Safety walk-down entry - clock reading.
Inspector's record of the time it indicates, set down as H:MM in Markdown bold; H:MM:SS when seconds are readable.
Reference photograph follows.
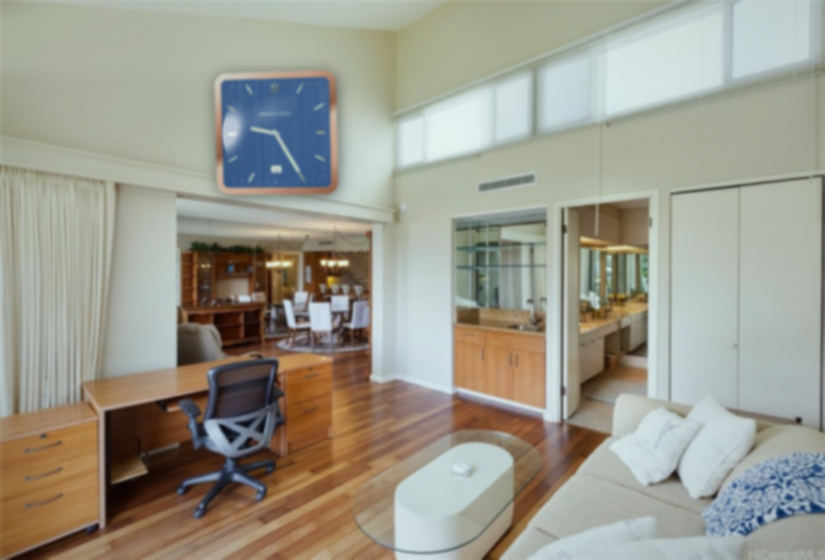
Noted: **9:25**
